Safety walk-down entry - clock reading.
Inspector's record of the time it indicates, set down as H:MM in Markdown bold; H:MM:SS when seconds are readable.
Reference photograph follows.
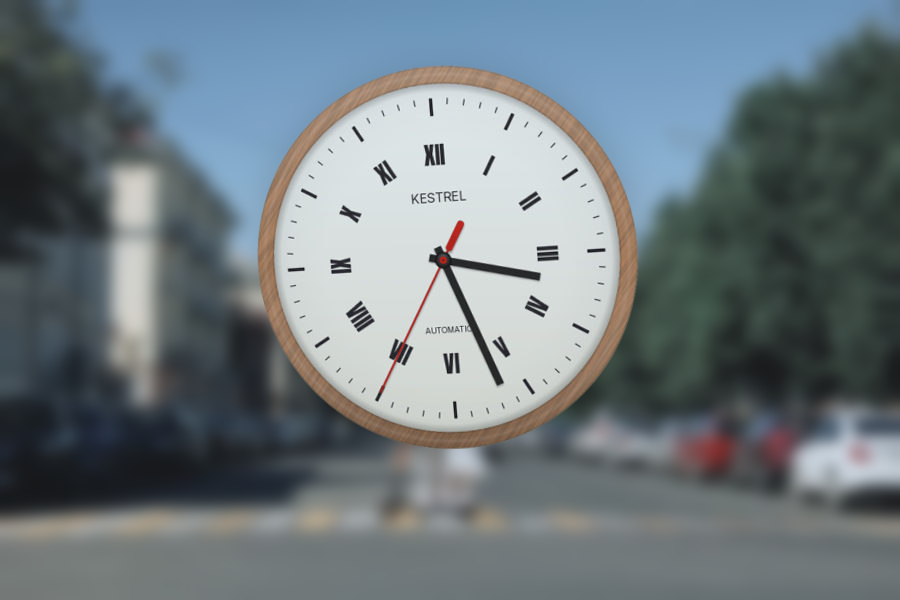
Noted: **3:26:35**
